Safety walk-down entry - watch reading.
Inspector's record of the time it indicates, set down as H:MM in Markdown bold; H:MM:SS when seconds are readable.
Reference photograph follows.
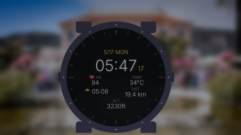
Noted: **5:47**
